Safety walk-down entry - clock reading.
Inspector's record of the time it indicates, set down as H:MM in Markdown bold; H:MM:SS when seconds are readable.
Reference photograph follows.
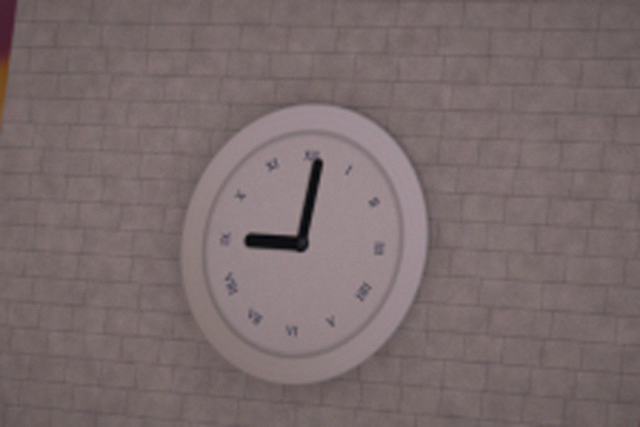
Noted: **9:01**
